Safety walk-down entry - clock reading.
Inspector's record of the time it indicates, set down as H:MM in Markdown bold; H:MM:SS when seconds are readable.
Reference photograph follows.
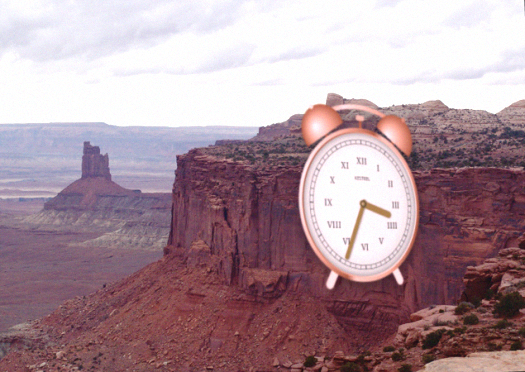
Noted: **3:34**
